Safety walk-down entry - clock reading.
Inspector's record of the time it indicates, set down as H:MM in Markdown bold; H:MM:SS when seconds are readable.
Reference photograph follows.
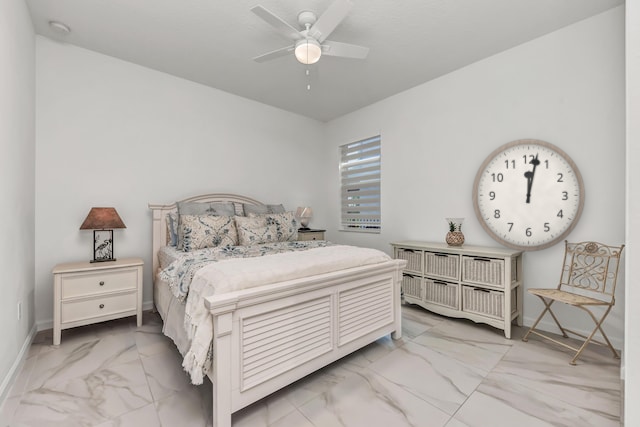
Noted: **12:02**
